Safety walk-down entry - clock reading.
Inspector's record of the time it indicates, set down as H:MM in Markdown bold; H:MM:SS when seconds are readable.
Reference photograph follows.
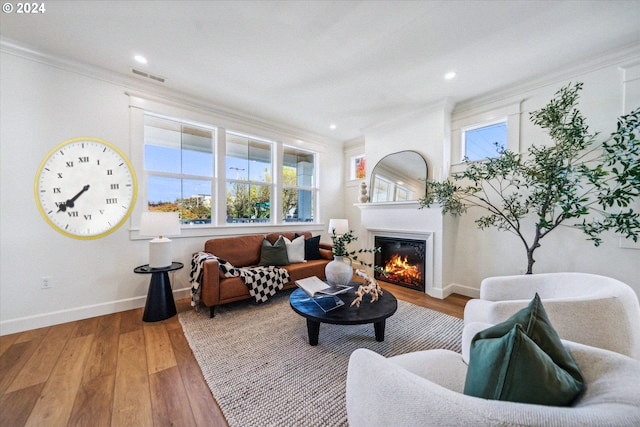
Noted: **7:39**
